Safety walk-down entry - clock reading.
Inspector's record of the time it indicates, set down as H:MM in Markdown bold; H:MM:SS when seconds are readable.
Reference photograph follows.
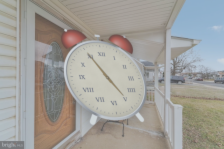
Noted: **4:55**
